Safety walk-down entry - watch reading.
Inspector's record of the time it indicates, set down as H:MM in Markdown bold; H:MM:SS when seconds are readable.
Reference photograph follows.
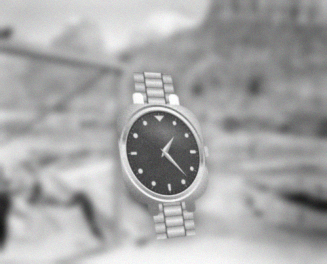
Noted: **1:23**
